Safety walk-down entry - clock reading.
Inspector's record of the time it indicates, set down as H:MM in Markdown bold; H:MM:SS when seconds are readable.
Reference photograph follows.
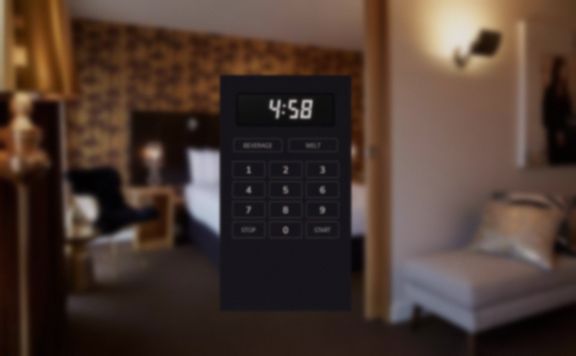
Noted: **4:58**
